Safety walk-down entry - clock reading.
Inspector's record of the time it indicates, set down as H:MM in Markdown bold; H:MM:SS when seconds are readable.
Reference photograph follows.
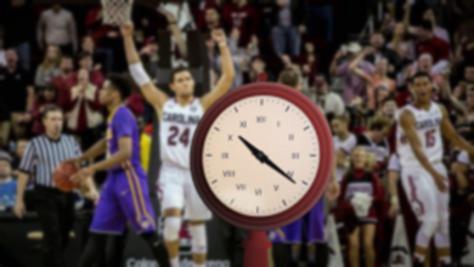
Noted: **10:21**
